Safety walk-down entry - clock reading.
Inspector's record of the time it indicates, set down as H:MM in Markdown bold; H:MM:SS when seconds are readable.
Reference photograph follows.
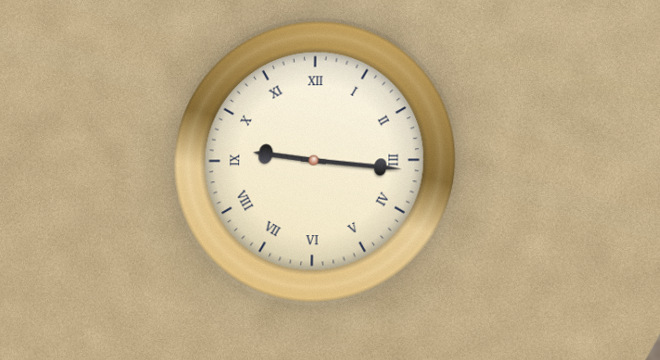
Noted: **9:16**
